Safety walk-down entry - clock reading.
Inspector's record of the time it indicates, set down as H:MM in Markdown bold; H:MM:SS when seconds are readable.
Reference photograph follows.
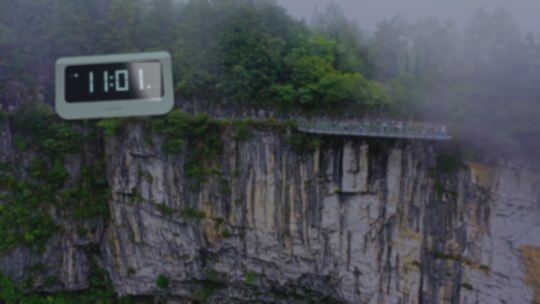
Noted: **11:01**
